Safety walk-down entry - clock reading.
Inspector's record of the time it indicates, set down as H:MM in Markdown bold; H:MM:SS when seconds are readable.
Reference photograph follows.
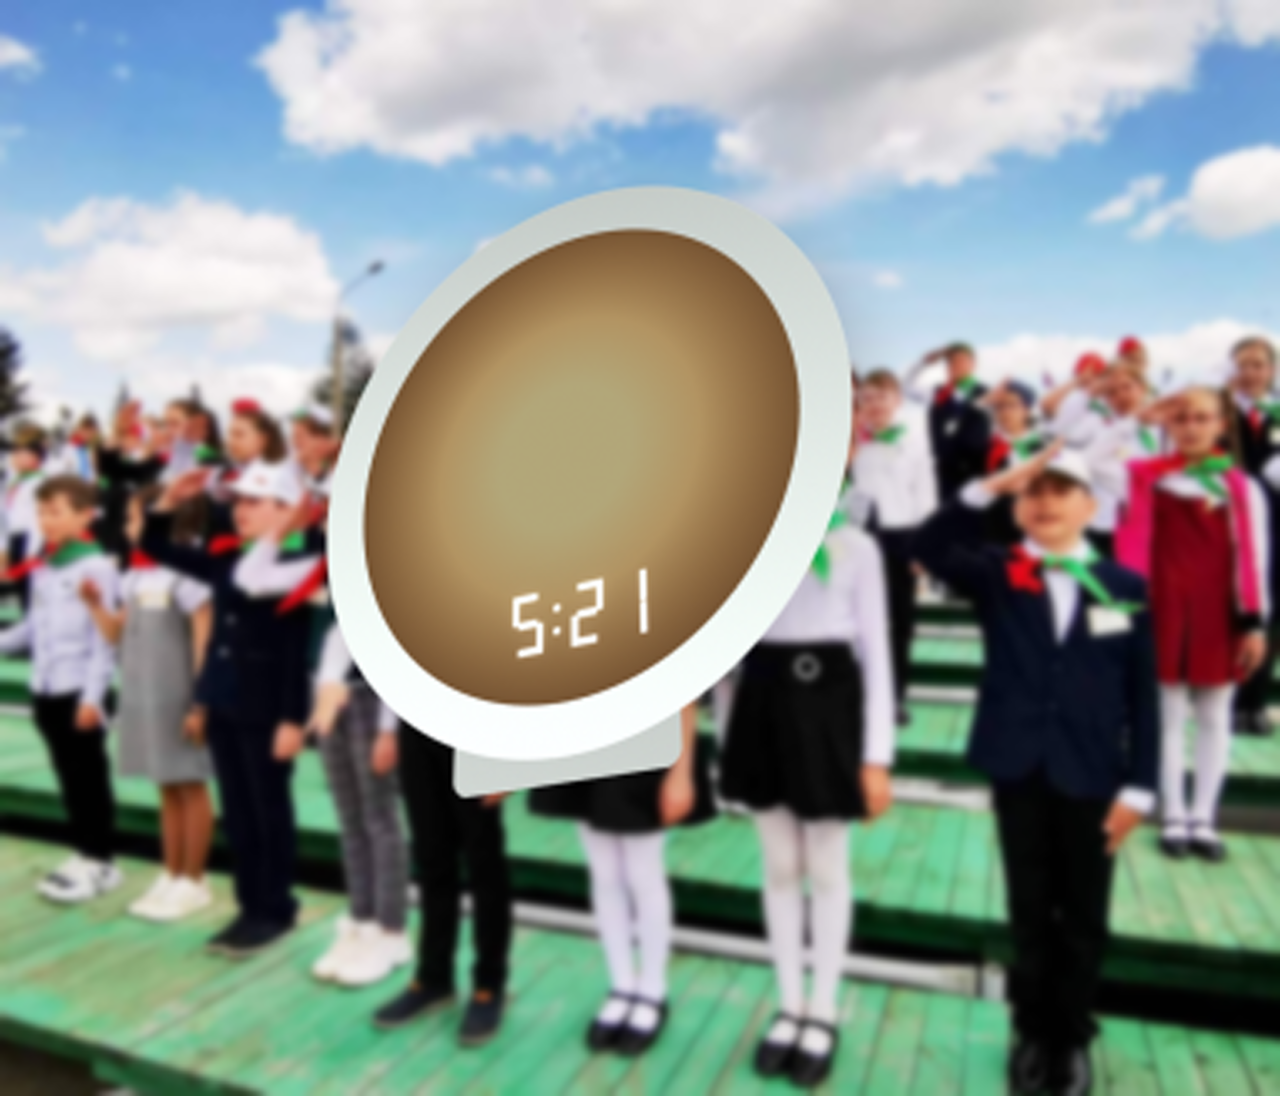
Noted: **5:21**
